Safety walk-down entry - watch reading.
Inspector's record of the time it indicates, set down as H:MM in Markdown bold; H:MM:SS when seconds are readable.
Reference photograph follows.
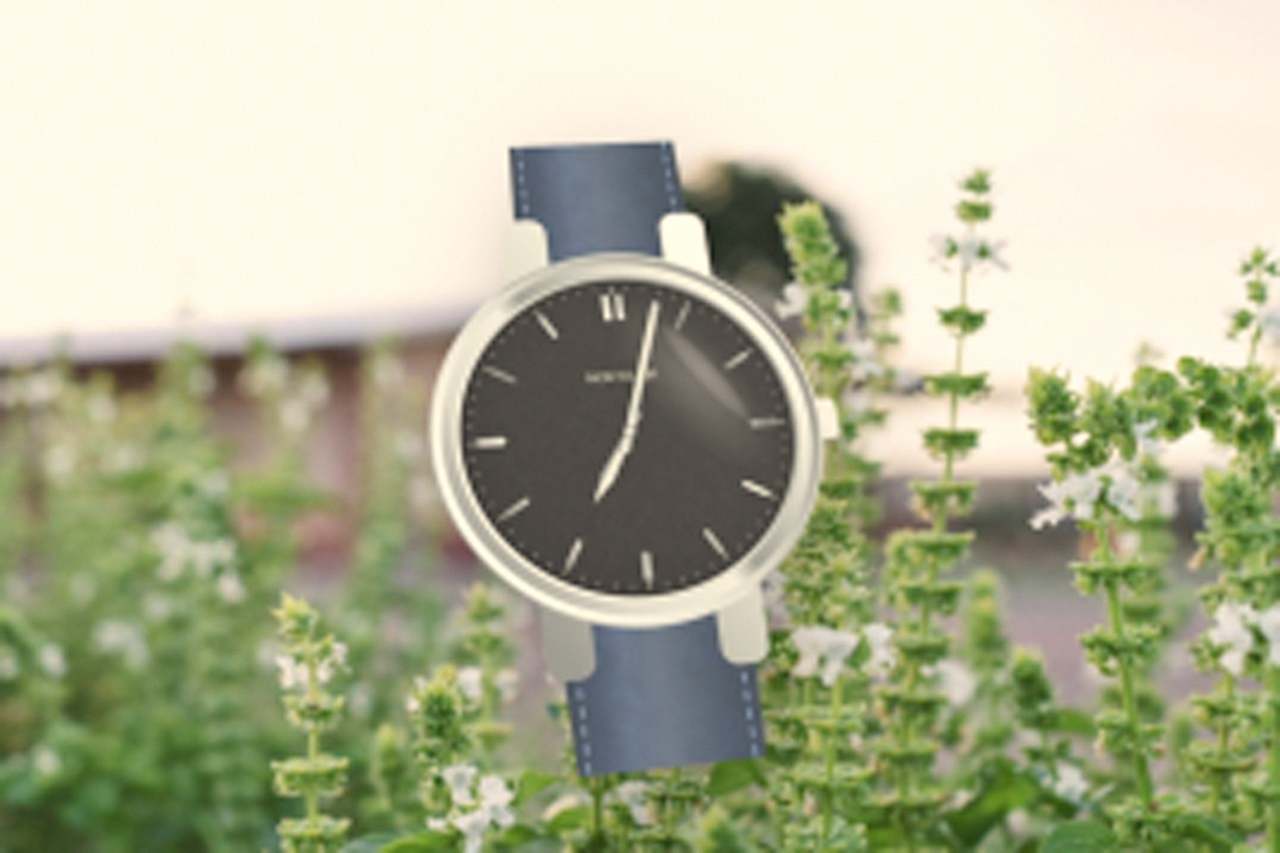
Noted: **7:03**
